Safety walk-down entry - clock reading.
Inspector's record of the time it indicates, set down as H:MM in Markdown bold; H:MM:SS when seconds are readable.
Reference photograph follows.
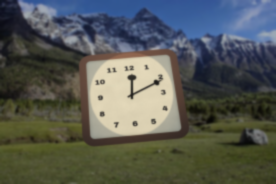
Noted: **12:11**
